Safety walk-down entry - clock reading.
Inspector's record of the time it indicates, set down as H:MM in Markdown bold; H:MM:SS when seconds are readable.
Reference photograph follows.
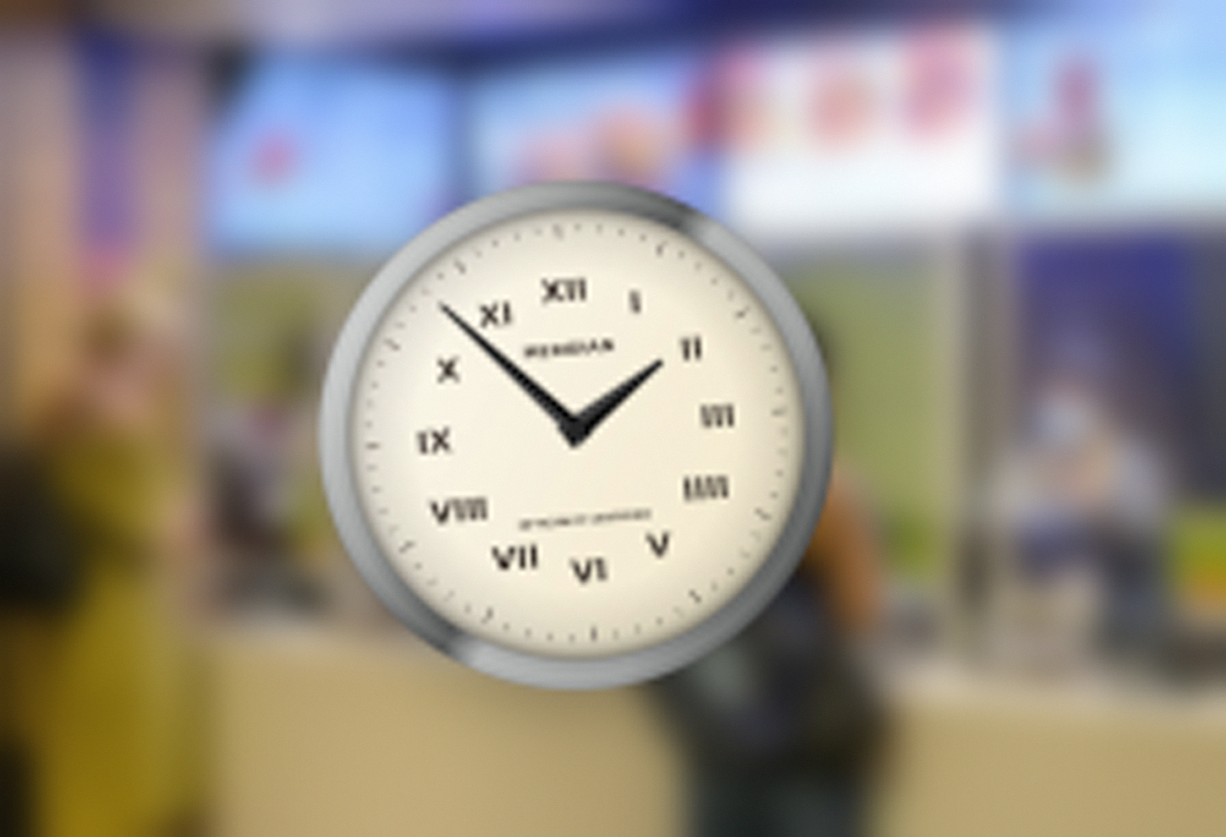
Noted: **1:53**
